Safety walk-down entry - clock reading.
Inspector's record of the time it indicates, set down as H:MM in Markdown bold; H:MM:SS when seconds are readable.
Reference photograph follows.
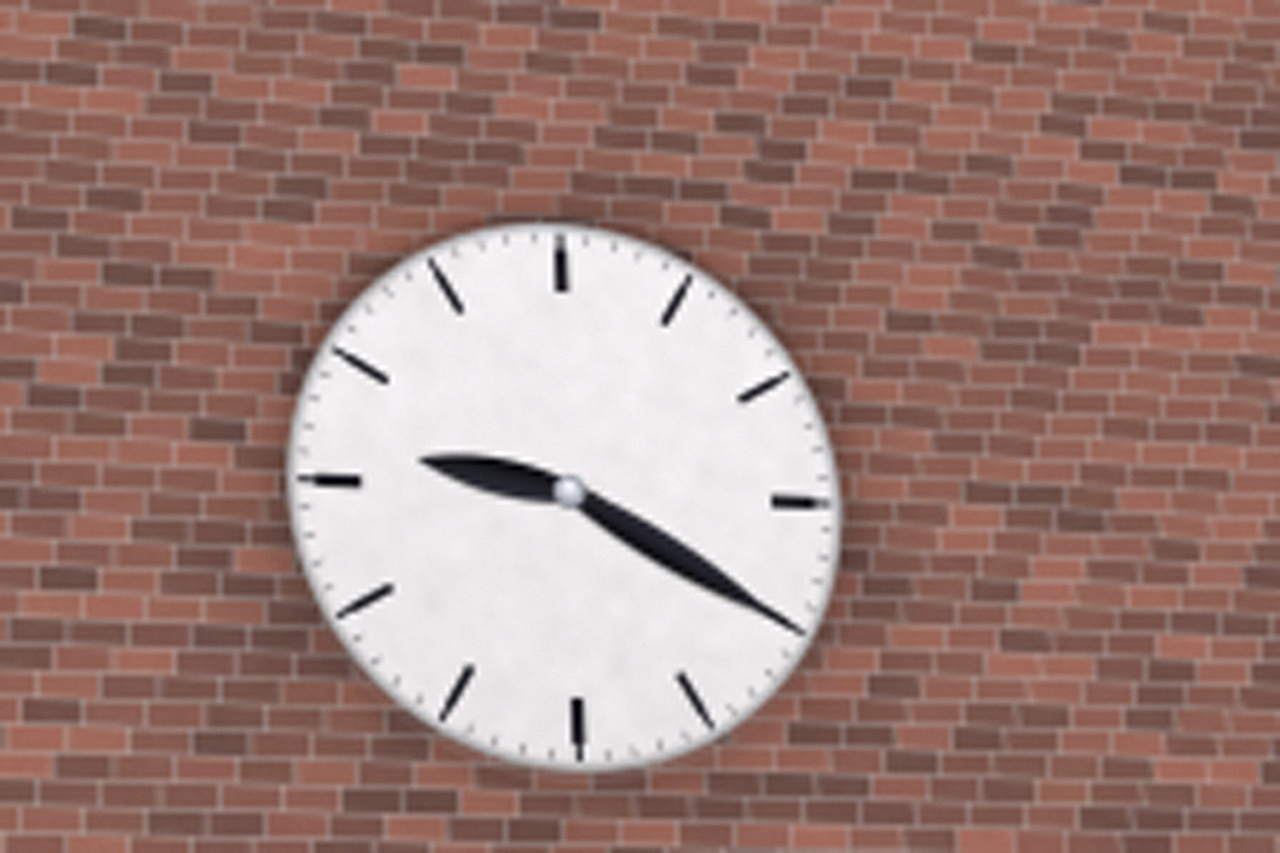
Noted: **9:20**
